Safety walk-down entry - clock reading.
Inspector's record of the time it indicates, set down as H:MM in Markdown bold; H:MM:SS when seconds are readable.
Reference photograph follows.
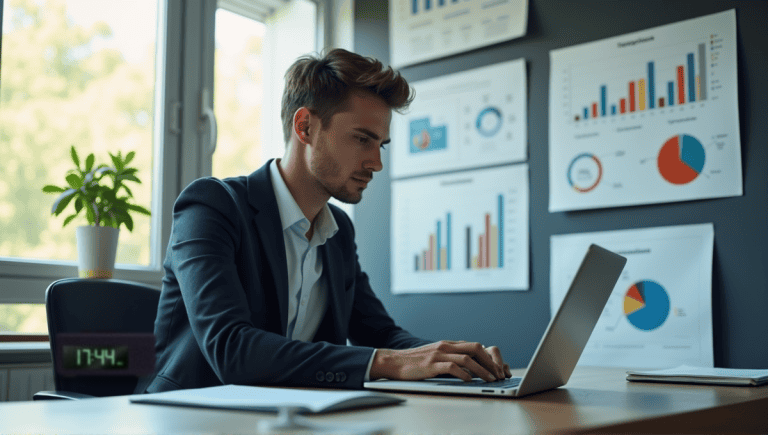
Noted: **17:44**
